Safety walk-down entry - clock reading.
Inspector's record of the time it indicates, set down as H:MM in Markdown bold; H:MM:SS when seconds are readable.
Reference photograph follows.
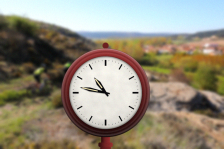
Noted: **10:47**
